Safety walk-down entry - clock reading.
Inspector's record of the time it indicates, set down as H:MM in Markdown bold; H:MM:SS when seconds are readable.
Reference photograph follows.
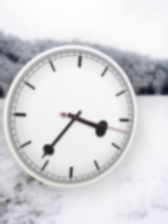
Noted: **3:36:17**
